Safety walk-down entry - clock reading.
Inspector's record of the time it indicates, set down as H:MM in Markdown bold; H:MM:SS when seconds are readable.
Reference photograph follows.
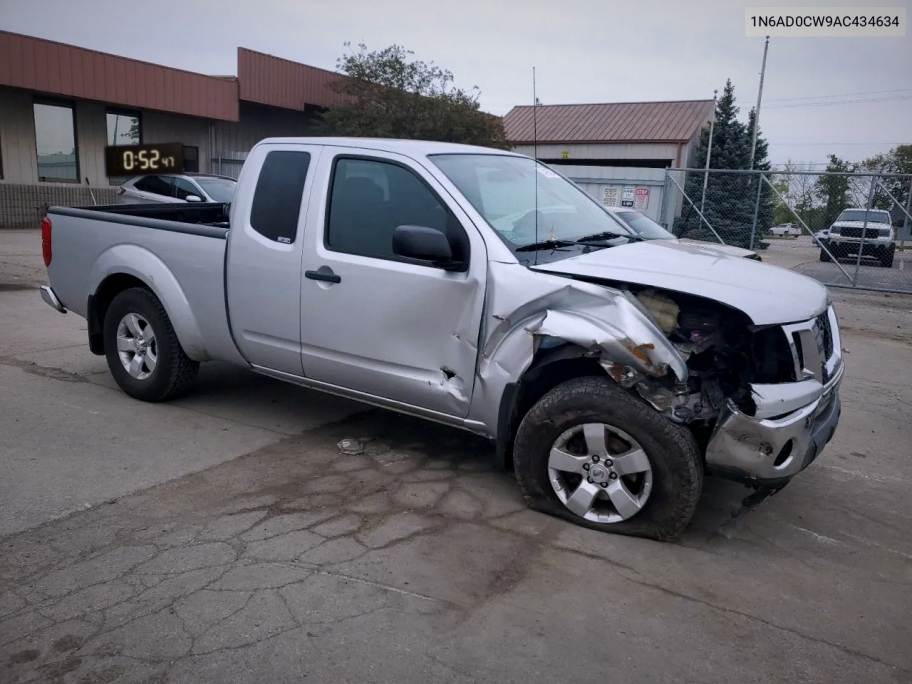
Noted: **0:52**
